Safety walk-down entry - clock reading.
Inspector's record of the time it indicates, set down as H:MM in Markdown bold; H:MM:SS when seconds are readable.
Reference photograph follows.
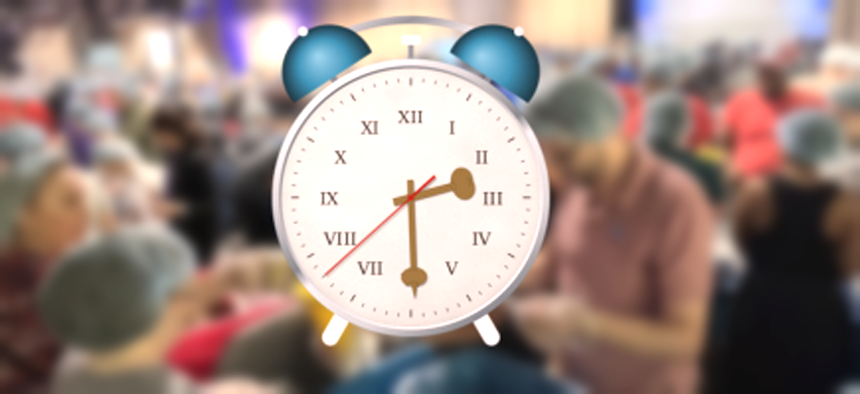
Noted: **2:29:38**
